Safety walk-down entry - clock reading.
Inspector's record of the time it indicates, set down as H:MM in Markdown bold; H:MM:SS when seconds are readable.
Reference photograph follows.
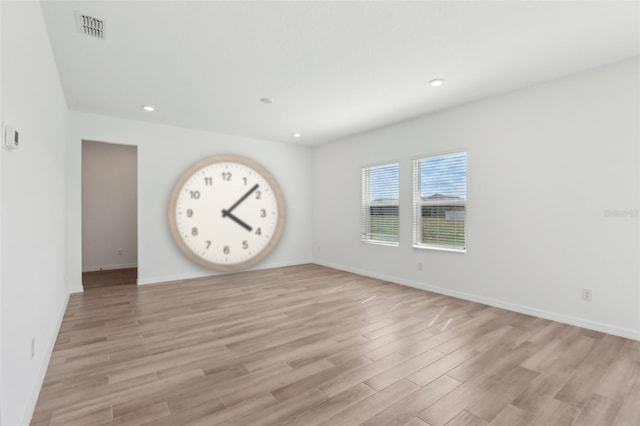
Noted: **4:08**
